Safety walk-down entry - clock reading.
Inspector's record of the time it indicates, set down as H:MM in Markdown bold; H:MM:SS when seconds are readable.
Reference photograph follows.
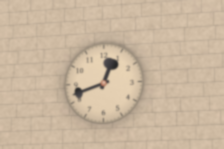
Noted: **12:42**
